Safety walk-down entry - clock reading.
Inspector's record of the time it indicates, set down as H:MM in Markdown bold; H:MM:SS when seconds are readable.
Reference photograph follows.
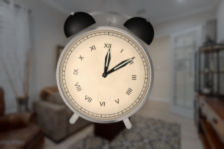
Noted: **12:09**
